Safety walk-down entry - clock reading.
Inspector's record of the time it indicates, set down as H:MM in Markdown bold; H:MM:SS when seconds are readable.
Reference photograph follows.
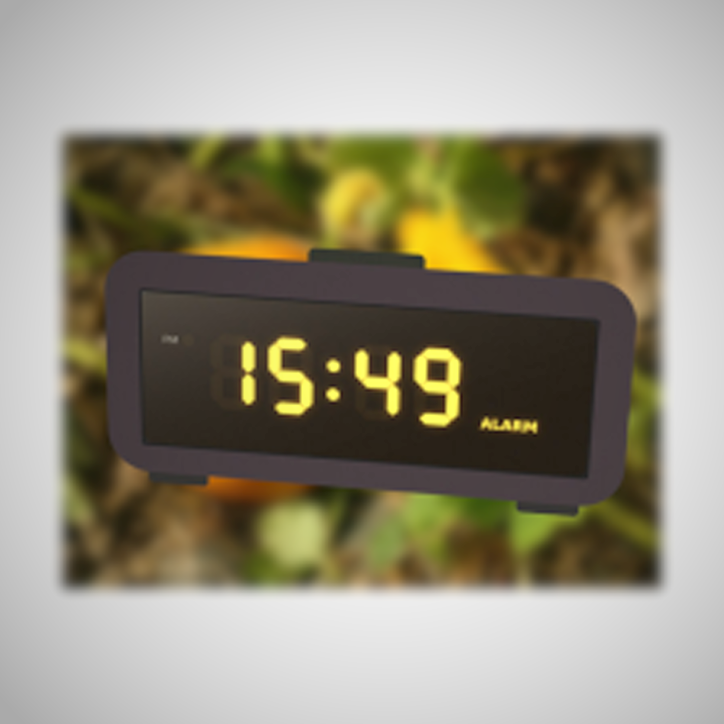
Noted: **15:49**
